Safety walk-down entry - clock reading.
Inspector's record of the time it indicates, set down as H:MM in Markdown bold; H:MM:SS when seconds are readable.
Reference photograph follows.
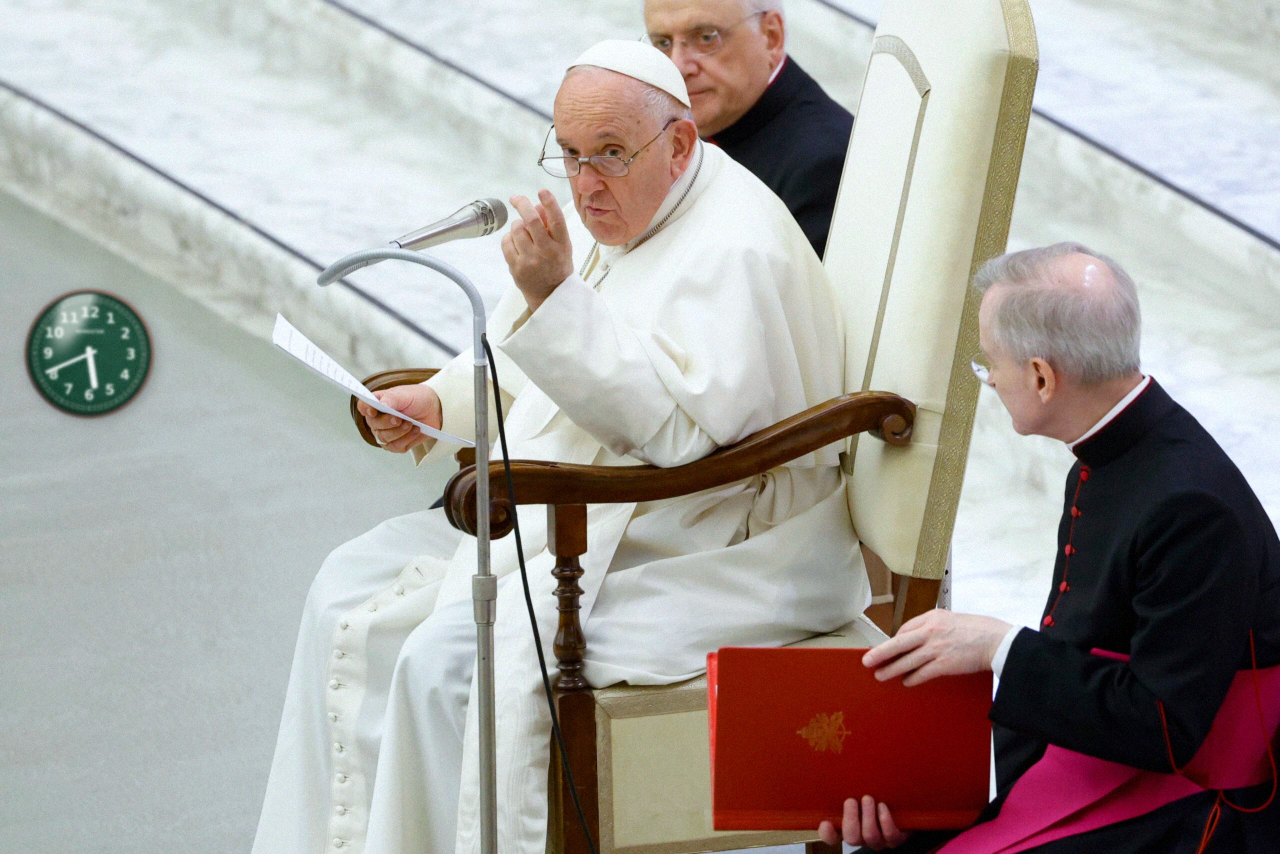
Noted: **5:41**
